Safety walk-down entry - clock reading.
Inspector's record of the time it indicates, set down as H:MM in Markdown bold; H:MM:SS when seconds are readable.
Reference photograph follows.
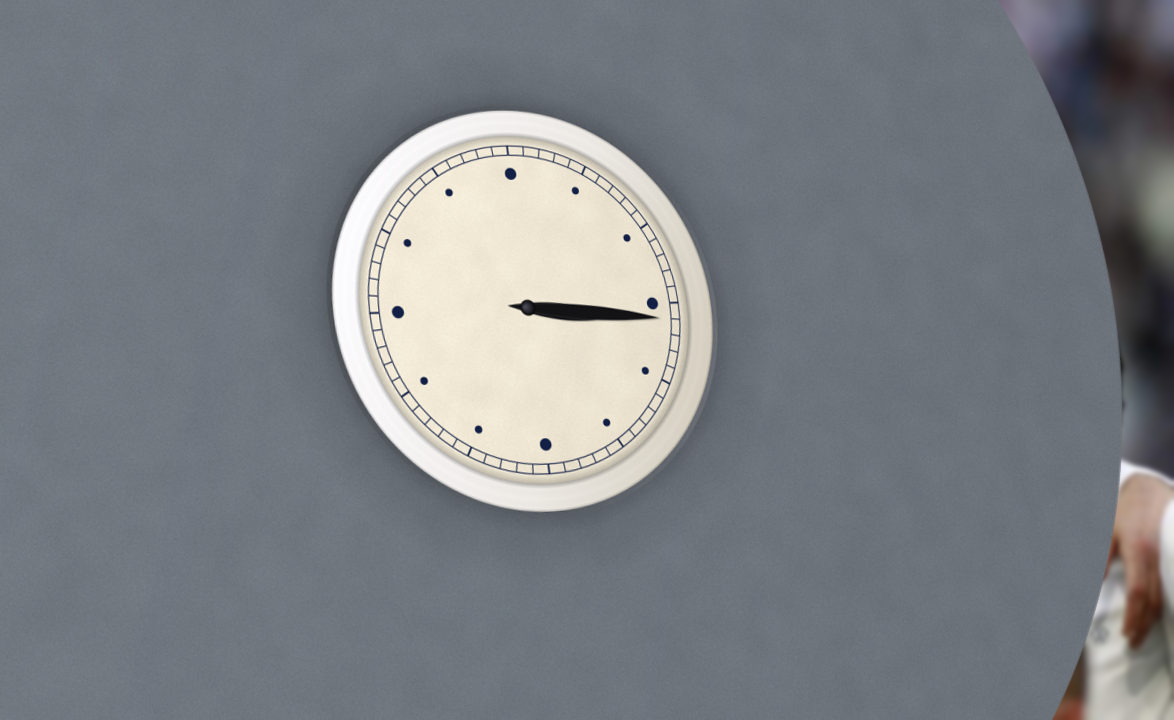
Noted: **3:16**
